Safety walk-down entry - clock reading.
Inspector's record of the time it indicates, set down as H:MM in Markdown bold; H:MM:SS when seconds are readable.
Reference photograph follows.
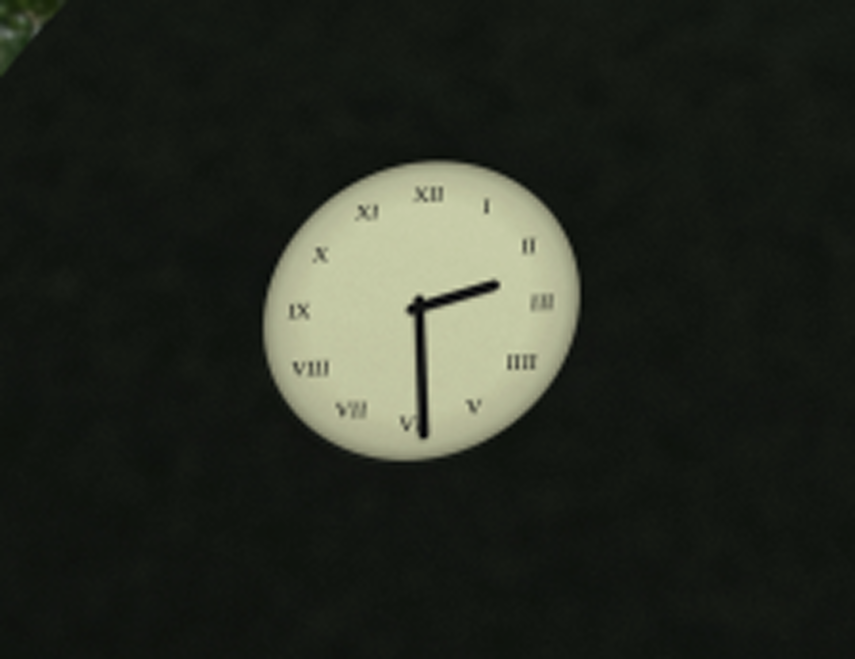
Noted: **2:29**
